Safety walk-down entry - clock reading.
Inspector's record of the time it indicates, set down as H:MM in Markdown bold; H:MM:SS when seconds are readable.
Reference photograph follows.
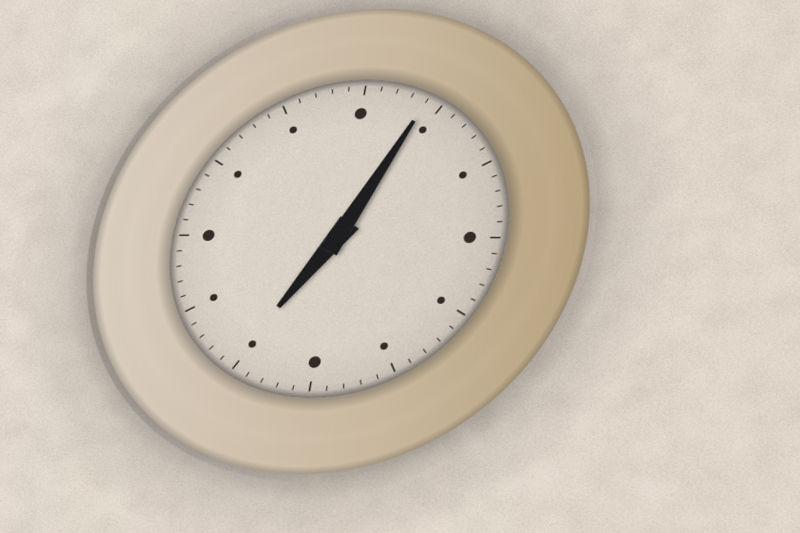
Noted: **7:04**
